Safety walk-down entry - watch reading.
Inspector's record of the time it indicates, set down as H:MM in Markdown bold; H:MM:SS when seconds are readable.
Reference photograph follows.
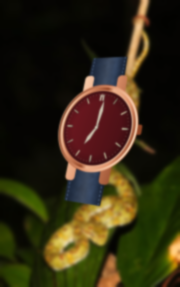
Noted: **7:01**
